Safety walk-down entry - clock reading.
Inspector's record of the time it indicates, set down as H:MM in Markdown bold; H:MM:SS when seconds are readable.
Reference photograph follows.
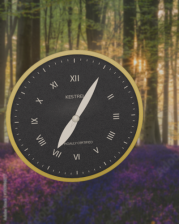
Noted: **7:05**
